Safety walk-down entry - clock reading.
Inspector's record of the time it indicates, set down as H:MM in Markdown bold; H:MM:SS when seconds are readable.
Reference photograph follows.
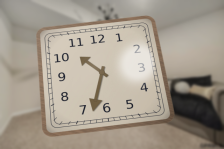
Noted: **10:33**
